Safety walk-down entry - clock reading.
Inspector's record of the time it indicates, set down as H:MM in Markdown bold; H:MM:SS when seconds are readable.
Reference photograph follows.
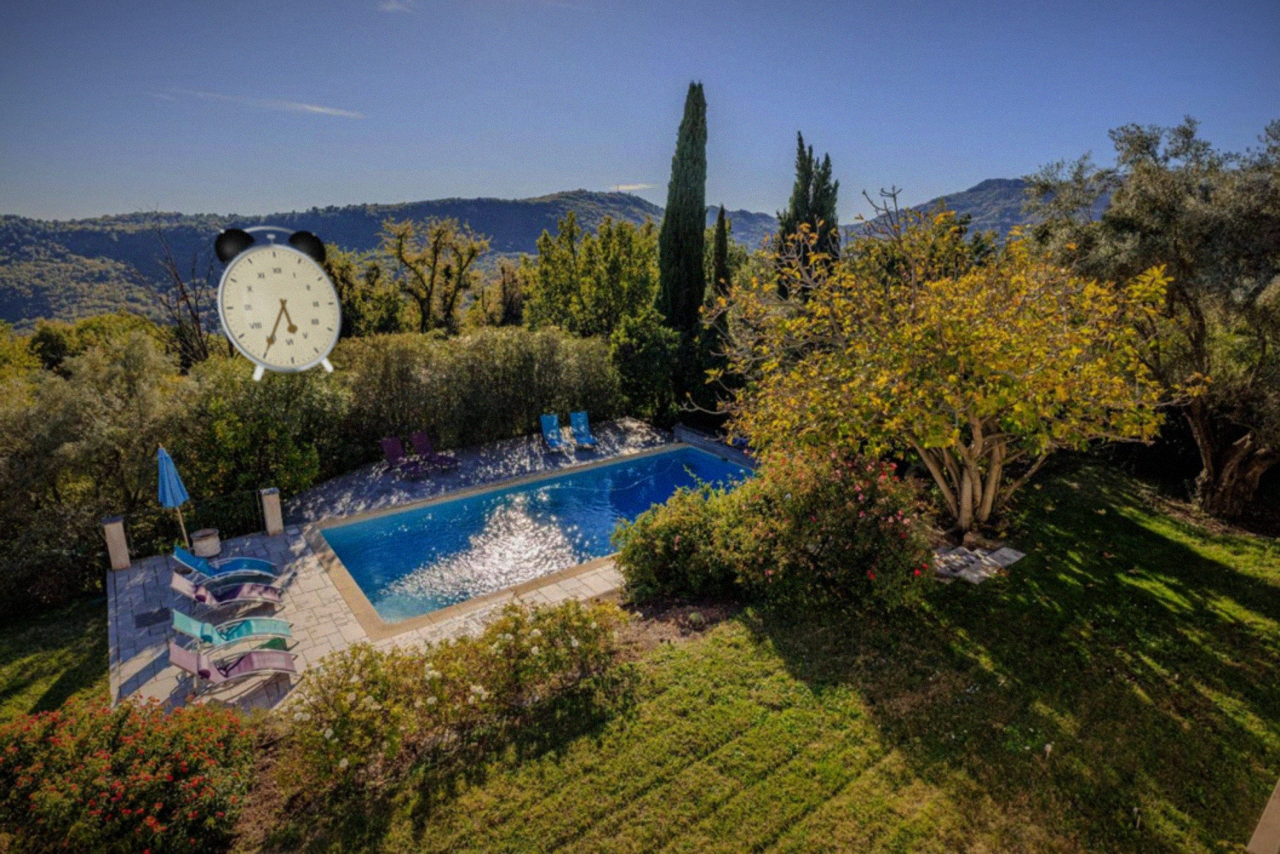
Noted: **5:35**
